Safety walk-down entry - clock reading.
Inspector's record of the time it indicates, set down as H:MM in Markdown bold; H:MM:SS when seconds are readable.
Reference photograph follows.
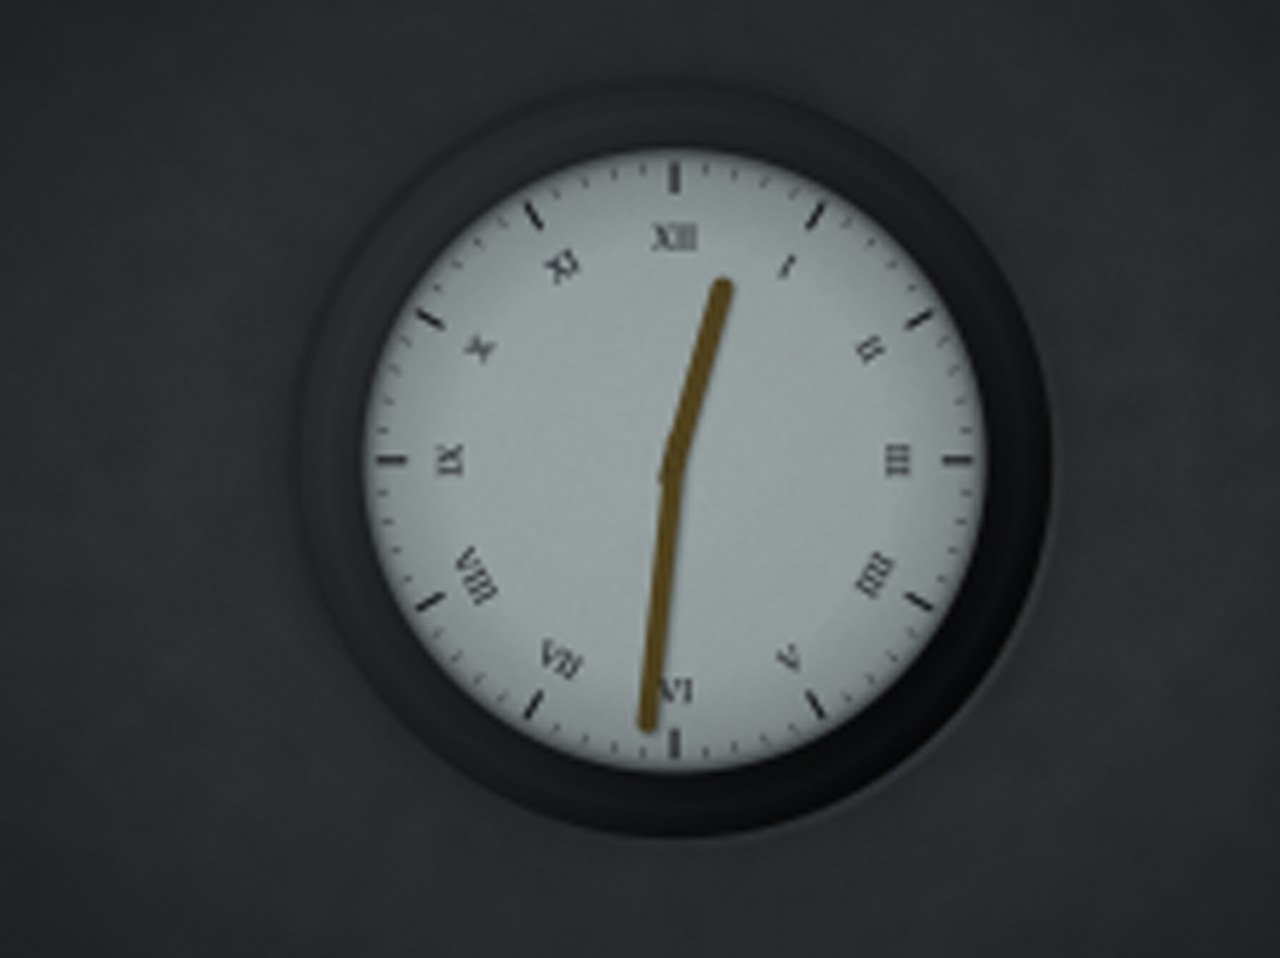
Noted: **12:31**
